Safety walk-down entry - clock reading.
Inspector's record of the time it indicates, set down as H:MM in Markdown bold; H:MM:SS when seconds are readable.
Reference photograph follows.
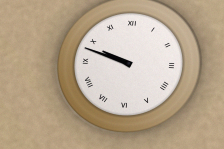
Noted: **9:48**
